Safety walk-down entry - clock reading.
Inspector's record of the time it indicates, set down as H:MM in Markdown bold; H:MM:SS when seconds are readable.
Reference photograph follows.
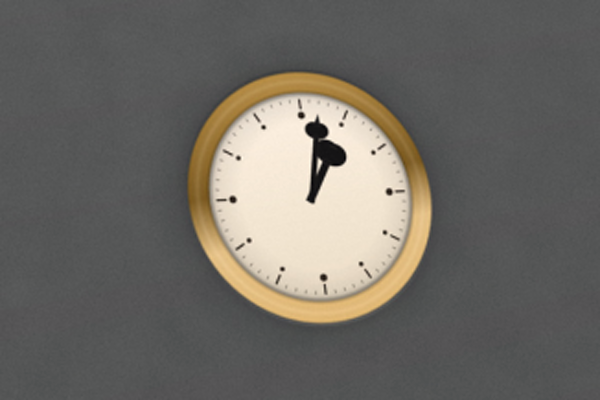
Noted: **1:02**
